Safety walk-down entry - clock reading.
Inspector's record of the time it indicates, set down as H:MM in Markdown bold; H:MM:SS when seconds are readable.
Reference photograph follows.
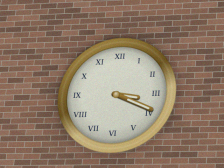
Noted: **3:19**
